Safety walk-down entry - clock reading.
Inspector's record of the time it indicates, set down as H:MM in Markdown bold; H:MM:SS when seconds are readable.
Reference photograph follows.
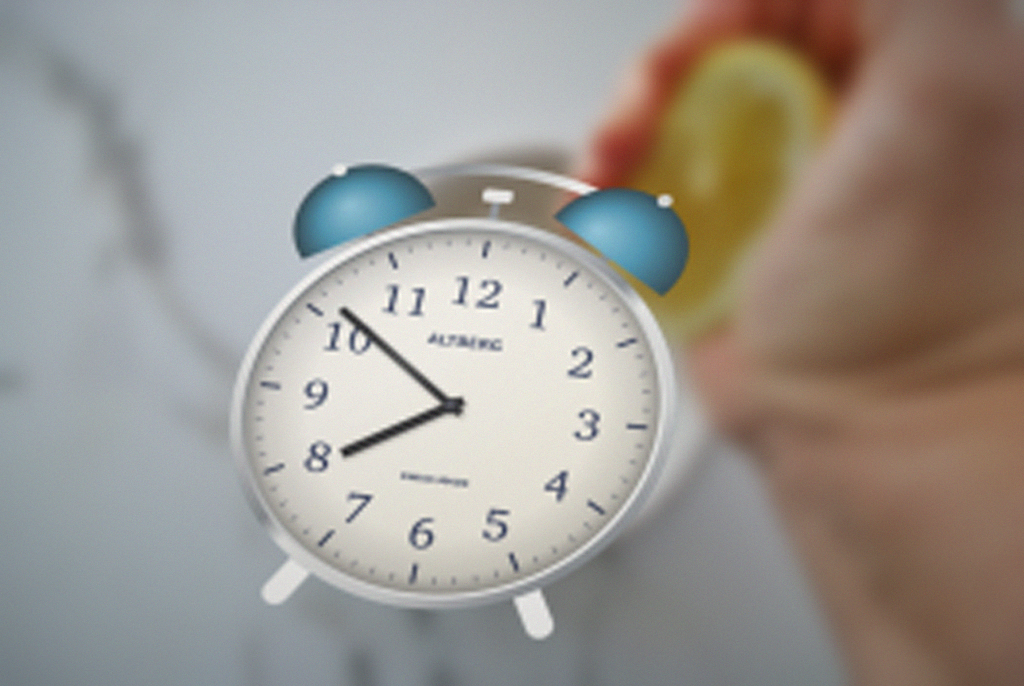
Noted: **7:51**
